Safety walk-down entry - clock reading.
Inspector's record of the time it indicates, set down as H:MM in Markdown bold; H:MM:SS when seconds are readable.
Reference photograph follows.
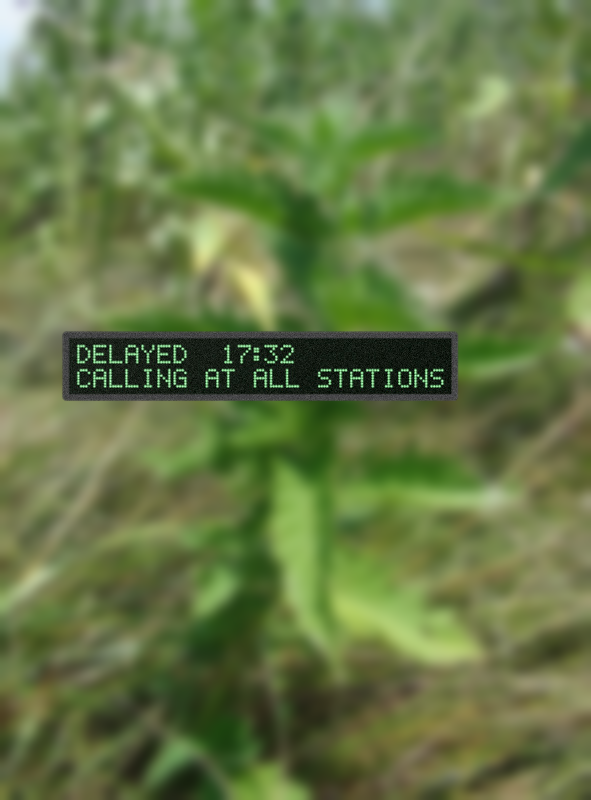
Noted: **17:32**
